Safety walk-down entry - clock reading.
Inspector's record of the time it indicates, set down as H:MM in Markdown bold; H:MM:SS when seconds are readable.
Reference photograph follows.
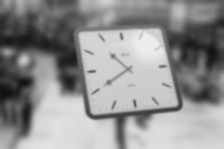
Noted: **10:40**
